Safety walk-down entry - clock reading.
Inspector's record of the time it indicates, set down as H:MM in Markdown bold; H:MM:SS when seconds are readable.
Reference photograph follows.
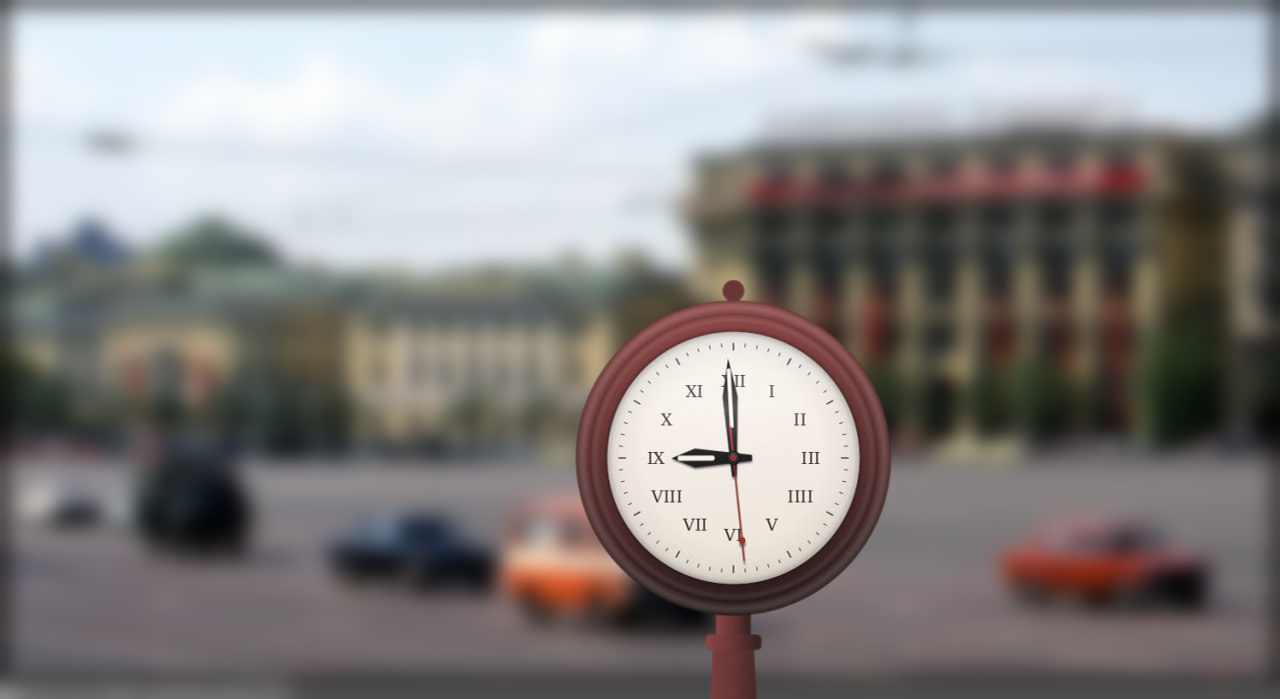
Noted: **8:59:29**
